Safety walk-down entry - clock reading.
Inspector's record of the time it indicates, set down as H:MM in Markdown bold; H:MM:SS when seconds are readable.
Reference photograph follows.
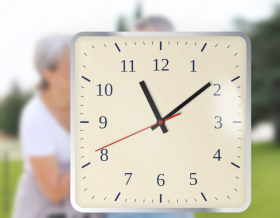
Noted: **11:08:41**
